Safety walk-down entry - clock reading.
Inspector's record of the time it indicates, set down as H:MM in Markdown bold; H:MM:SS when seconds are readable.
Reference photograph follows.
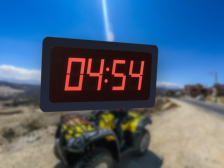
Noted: **4:54**
